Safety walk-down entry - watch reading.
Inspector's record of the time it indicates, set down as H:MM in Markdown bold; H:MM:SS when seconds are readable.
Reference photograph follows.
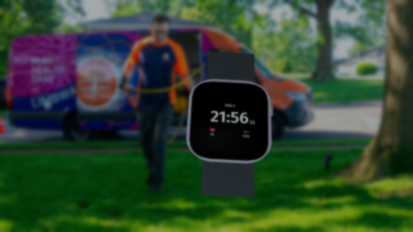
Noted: **21:56**
